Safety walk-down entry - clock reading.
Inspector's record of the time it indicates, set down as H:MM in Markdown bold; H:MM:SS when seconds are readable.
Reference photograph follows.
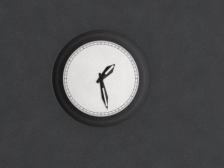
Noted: **1:28**
